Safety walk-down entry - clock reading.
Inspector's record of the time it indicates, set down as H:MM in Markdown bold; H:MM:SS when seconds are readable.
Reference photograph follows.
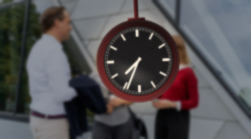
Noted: **7:34**
